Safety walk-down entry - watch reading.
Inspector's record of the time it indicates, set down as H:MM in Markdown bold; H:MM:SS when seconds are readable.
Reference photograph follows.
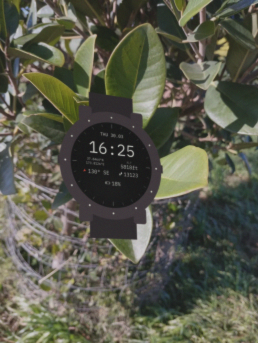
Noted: **16:25**
